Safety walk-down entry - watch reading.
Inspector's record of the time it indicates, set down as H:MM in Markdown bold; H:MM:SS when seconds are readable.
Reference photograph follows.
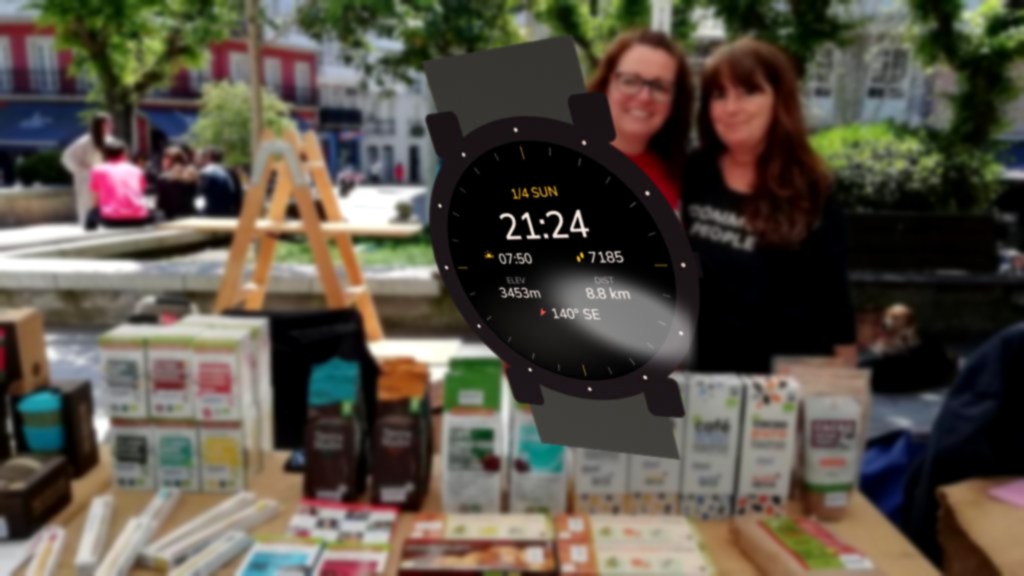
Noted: **21:24**
